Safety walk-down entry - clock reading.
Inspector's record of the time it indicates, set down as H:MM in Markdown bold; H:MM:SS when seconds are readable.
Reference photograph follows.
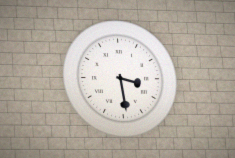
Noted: **3:29**
